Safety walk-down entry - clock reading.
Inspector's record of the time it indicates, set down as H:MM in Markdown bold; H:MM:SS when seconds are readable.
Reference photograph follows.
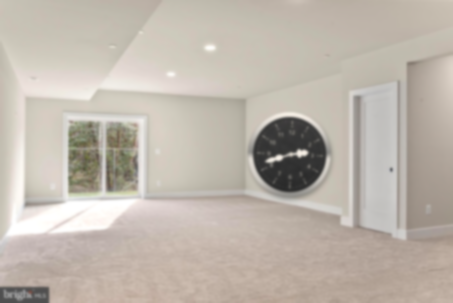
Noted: **2:42**
